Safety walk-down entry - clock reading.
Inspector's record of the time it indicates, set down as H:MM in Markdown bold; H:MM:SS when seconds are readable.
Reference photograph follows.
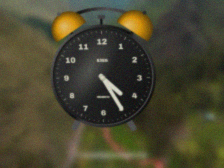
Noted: **4:25**
